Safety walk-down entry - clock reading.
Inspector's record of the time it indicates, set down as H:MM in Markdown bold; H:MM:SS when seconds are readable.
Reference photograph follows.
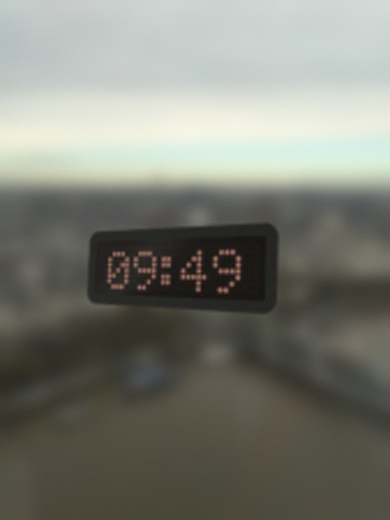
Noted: **9:49**
